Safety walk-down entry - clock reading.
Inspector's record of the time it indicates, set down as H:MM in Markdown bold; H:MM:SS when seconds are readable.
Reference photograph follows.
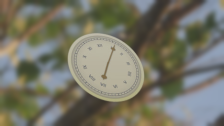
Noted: **7:06**
